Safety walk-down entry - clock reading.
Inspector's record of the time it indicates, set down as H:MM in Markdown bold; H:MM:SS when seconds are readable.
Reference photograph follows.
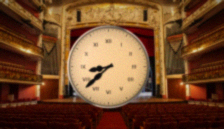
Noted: **8:38**
